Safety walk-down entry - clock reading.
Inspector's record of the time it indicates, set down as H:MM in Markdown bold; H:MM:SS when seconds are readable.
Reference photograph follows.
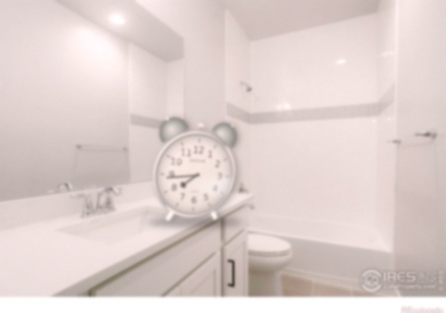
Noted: **7:44**
